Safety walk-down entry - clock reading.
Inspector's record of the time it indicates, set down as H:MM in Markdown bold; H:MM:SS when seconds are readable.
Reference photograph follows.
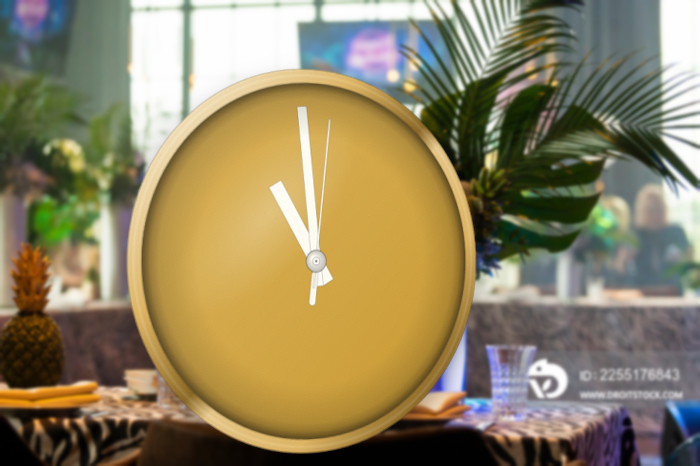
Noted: **10:59:01**
